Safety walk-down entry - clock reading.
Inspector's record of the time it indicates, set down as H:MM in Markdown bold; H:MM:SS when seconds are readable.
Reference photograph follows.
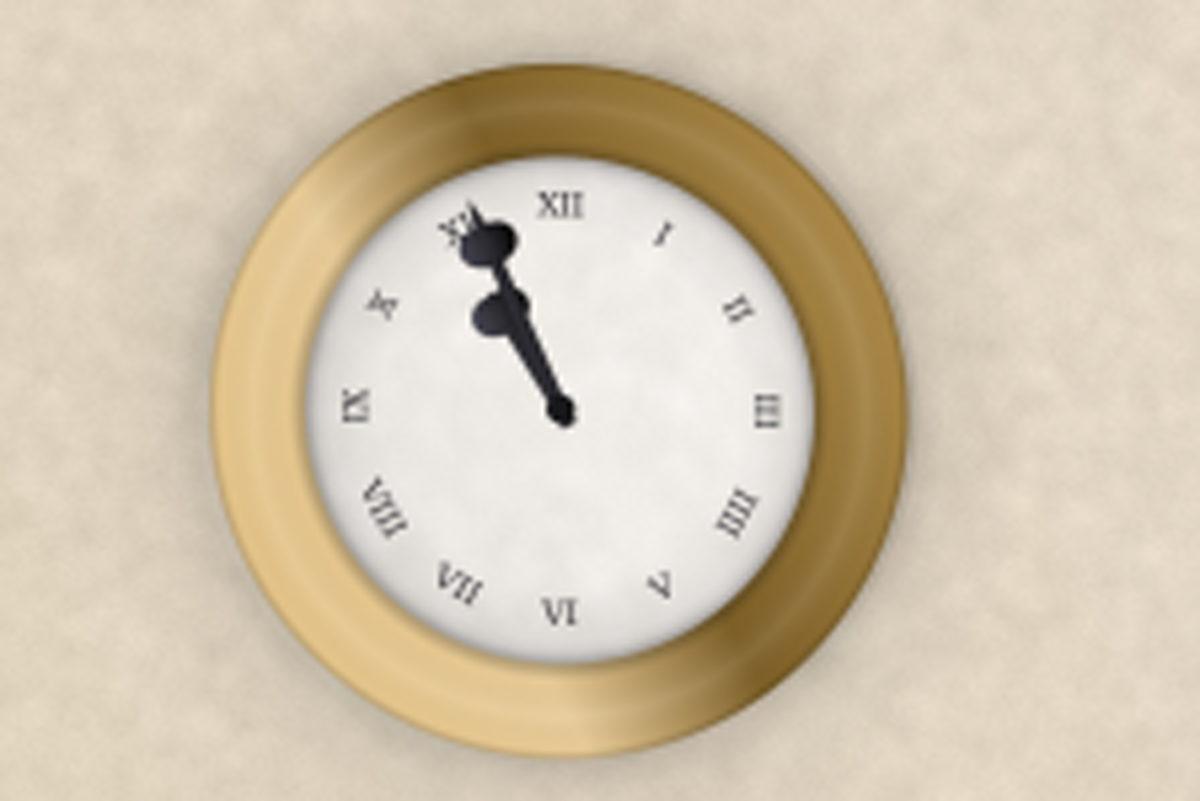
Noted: **10:56**
